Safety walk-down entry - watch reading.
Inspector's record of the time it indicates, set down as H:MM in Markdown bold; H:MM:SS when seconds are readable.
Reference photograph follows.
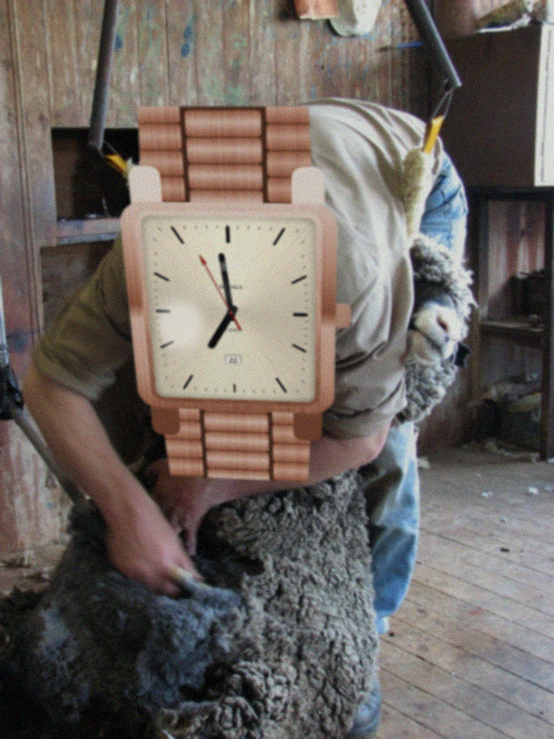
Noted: **6:58:56**
